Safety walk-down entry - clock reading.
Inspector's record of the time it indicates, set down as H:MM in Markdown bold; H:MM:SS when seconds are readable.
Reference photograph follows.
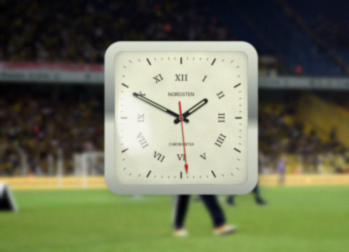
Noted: **1:49:29**
